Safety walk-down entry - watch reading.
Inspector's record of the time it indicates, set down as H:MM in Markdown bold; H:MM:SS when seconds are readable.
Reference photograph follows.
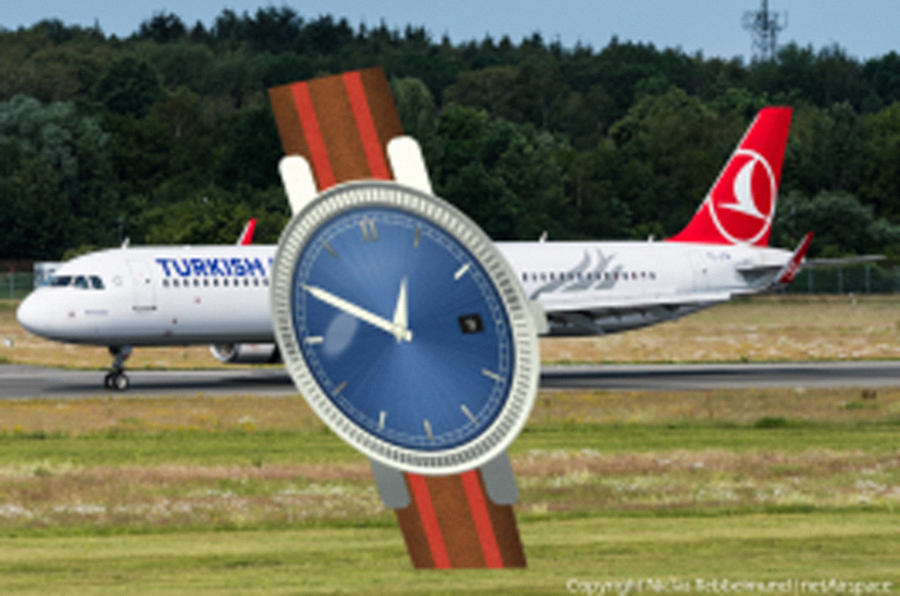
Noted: **12:50**
